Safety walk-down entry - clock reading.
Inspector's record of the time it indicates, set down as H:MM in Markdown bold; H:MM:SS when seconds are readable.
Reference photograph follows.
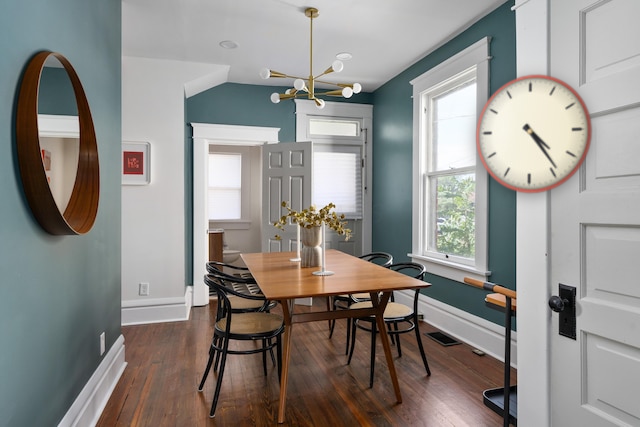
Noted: **4:24**
